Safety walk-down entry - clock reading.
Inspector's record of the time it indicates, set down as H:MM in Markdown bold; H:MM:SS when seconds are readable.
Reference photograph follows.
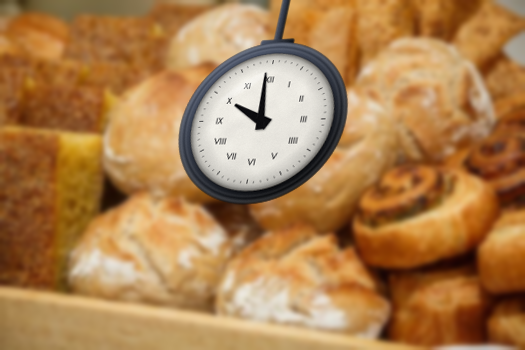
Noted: **9:59**
